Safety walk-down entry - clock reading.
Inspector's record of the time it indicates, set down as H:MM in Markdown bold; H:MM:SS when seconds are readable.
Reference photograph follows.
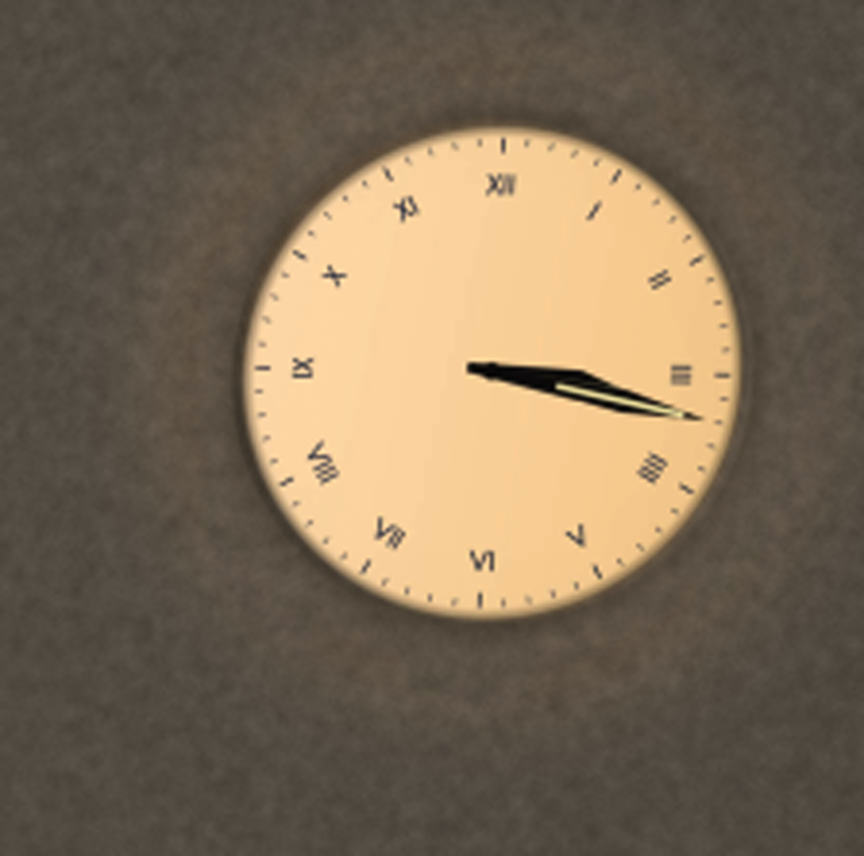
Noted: **3:17**
